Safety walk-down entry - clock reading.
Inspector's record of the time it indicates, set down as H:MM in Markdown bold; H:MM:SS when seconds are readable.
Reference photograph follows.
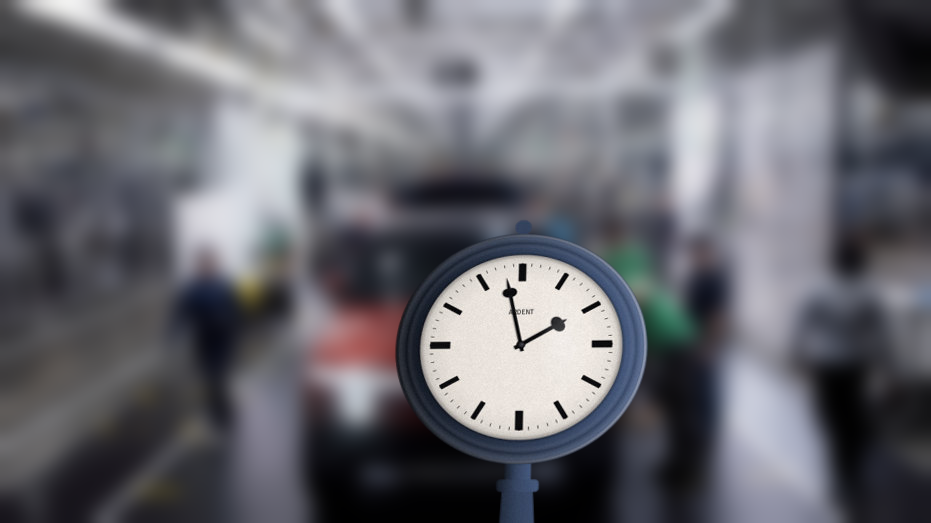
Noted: **1:58**
